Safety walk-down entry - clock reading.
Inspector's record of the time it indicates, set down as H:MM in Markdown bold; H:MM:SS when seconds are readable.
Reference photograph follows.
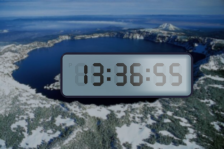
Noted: **13:36:55**
